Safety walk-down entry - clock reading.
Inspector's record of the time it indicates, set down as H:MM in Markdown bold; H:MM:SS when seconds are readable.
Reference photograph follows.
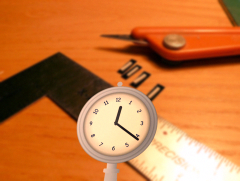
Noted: **12:21**
